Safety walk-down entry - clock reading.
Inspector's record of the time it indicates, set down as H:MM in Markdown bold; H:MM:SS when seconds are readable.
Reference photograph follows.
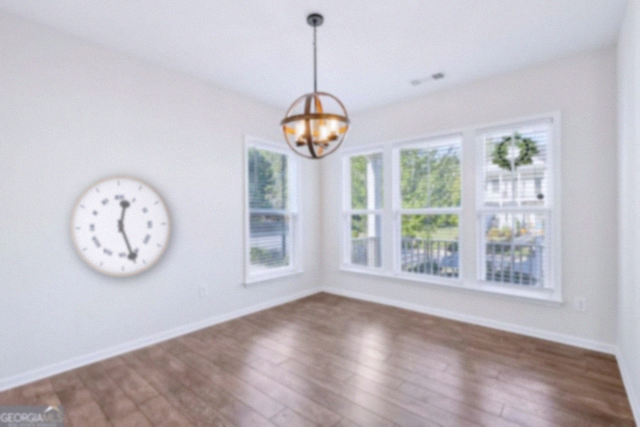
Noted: **12:27**
